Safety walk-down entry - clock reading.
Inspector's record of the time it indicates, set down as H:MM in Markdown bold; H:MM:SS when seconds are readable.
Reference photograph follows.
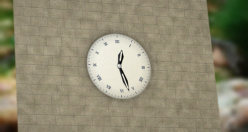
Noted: **12:27**
